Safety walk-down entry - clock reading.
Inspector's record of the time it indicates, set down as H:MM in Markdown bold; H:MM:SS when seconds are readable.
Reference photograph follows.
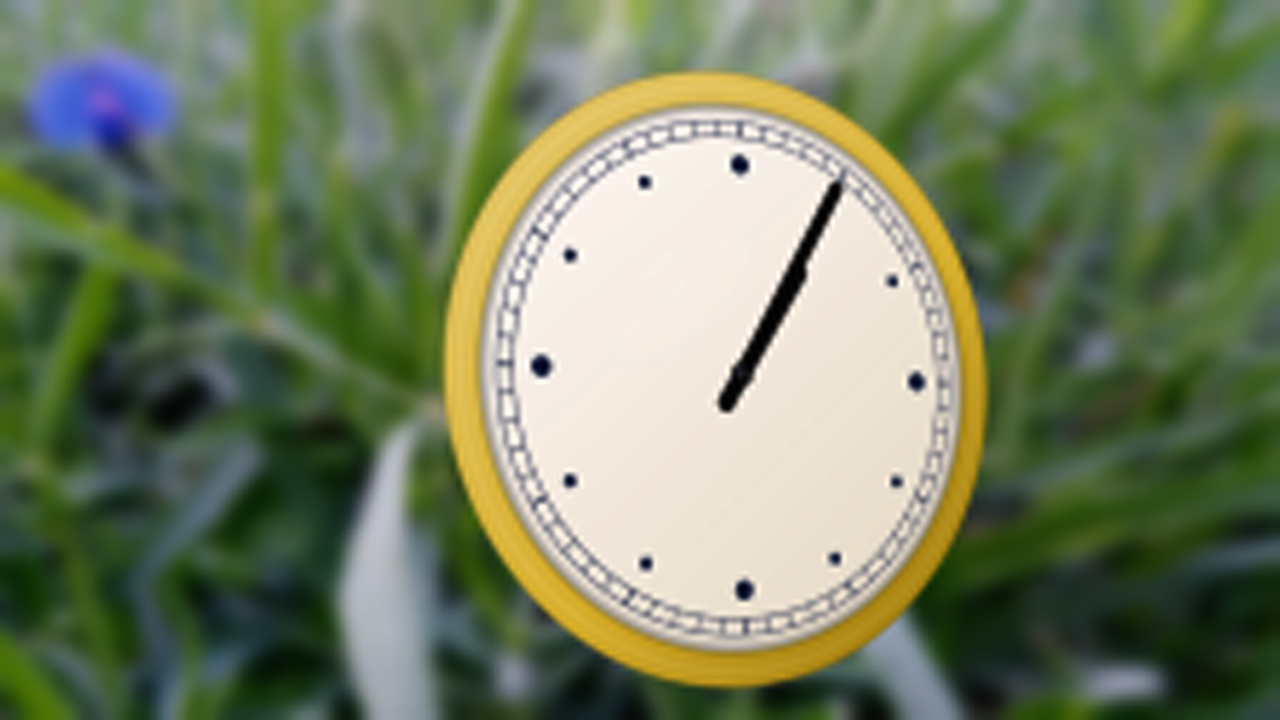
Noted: **1:05**
